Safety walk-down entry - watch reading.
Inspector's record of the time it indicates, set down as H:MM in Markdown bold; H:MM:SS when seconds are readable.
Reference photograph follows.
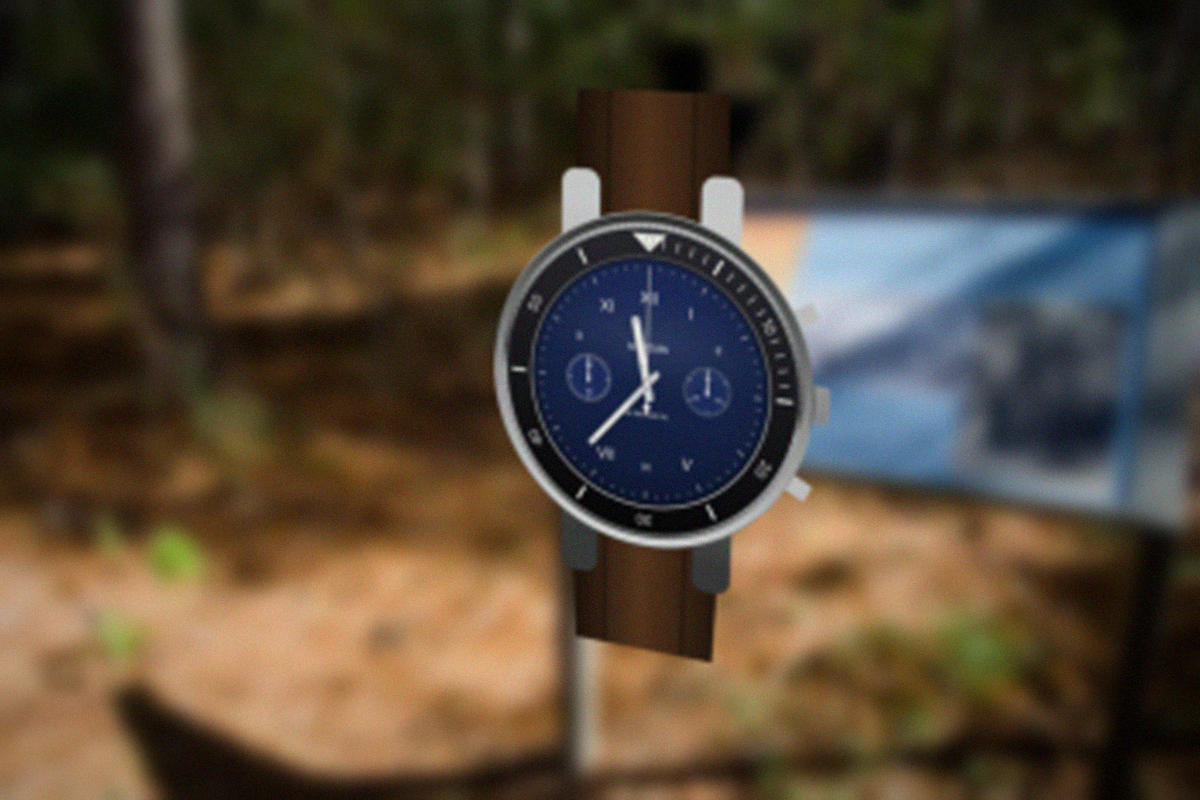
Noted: **11:37**
